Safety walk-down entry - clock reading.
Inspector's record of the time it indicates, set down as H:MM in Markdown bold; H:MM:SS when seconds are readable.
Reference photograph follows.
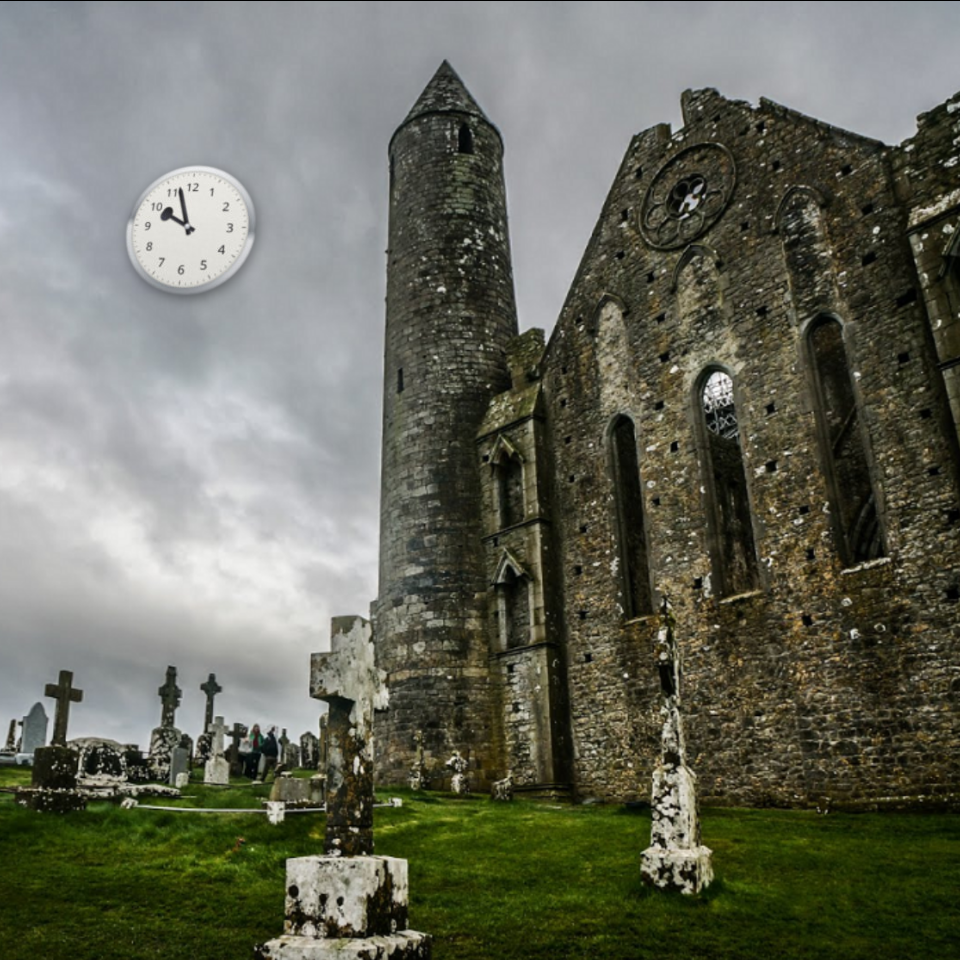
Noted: **9:57**
